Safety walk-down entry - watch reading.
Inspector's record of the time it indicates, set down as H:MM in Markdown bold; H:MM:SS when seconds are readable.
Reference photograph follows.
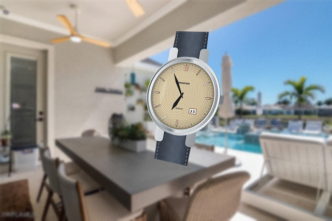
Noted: **6:55**
